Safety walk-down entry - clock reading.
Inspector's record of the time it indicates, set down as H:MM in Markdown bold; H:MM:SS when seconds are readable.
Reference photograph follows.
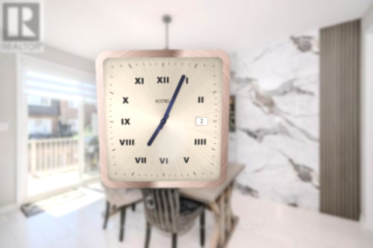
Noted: **7:04**
